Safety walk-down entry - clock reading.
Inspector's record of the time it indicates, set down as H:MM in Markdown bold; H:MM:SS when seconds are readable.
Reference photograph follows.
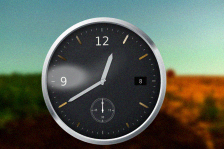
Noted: **12:40**
